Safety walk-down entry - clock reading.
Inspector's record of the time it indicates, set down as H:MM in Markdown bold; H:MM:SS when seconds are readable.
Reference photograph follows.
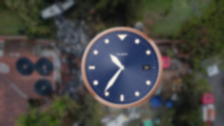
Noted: **10:36**
